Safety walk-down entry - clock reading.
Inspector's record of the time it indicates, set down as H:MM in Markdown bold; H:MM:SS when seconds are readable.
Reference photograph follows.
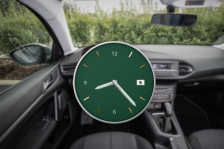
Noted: **8:23**
